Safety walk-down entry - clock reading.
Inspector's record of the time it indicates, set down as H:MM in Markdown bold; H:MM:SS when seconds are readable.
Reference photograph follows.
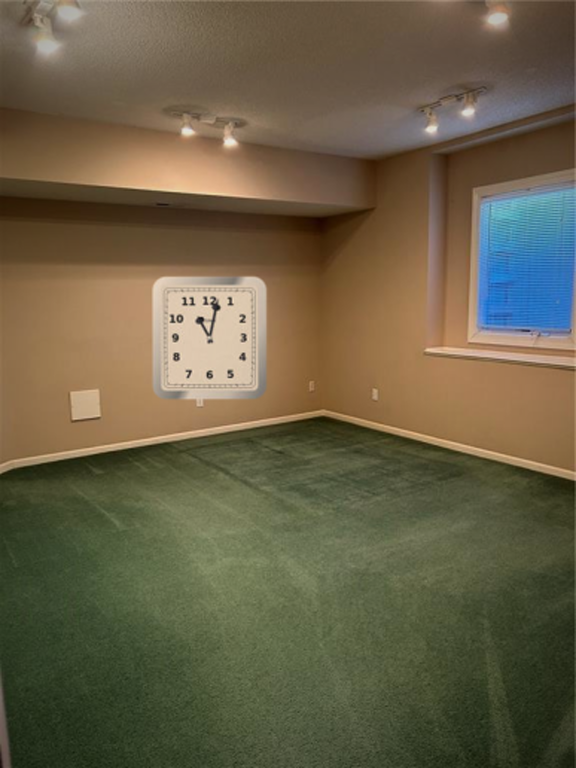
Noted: **11:02**
